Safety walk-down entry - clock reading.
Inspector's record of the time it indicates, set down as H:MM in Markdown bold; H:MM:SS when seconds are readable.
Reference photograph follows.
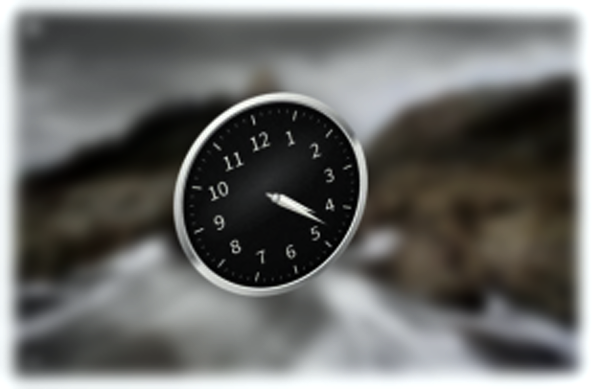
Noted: **4:23**
